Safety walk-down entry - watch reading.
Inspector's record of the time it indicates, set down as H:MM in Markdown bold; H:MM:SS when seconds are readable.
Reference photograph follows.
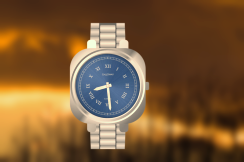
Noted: **8:29**
